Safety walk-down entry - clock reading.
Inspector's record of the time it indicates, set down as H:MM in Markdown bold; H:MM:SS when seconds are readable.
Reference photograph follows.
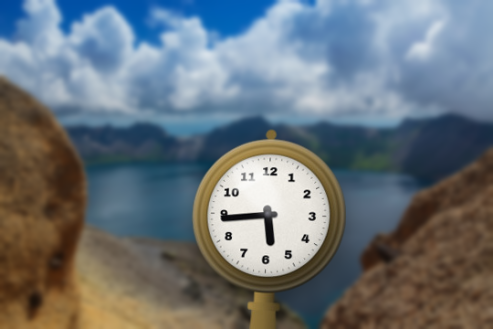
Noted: **5:44**
